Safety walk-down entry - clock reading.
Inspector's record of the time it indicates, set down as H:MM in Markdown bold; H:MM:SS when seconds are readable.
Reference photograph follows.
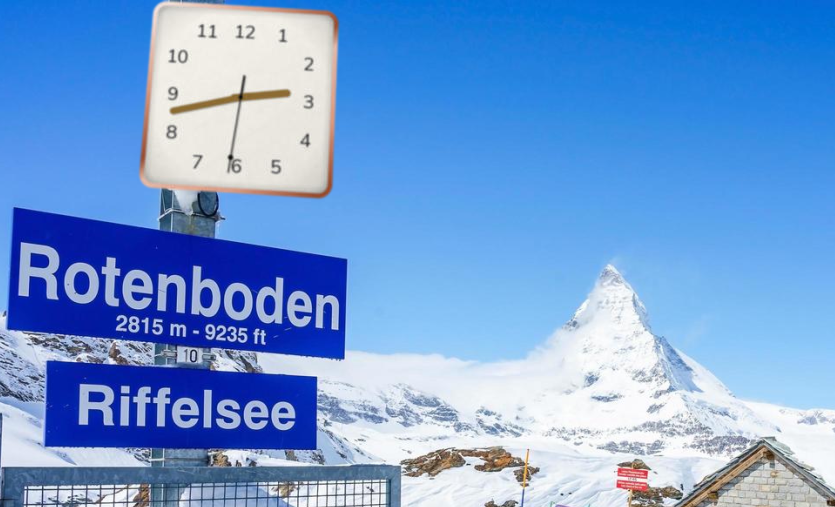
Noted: **2:42:31**
